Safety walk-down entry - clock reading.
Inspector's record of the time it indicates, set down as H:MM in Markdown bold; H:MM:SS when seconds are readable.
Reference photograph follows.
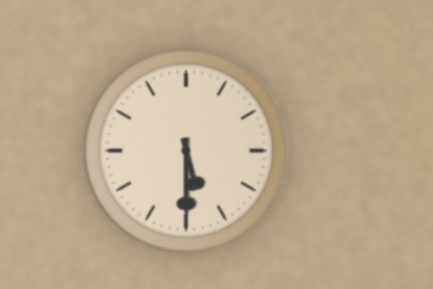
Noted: **5:30**
